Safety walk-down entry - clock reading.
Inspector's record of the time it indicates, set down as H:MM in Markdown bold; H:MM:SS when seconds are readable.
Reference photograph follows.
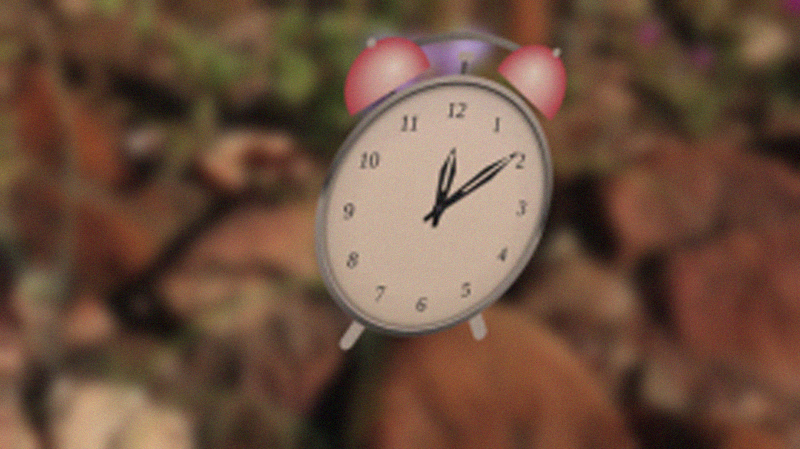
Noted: **12:09**
